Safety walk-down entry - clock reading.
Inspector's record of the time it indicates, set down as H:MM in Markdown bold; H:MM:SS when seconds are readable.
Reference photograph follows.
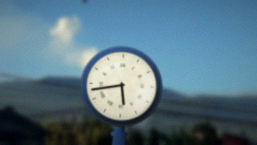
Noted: **5:43**
